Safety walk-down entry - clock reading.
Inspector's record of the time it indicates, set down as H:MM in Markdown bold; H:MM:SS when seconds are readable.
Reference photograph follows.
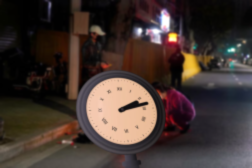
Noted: **2:13**
